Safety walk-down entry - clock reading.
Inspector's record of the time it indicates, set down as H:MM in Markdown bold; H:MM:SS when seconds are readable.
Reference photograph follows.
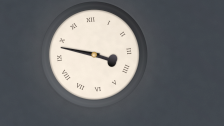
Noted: **3:48**
